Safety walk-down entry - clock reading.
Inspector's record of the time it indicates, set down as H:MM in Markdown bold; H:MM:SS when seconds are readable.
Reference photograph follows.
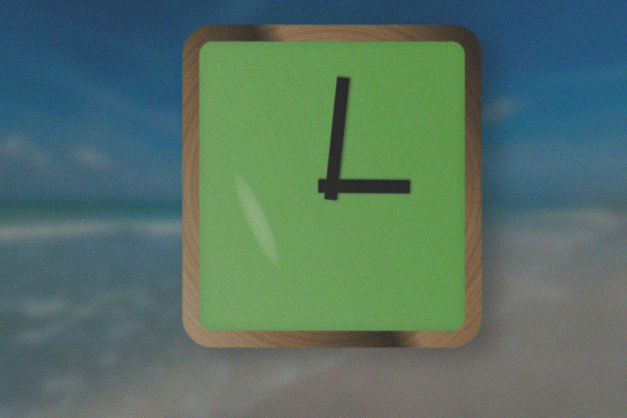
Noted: **3:01**
